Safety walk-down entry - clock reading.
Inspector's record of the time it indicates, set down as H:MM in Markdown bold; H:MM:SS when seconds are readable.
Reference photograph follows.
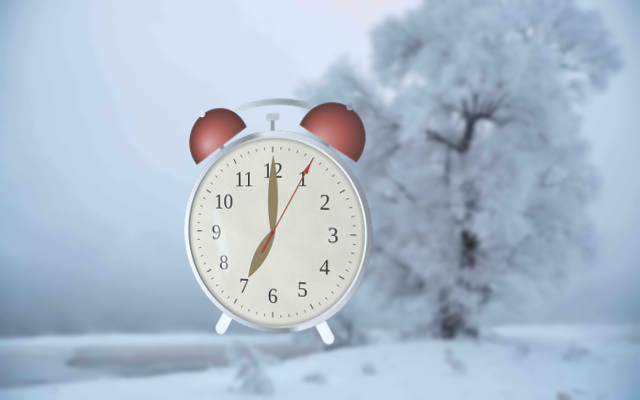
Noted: **7:00:05**
